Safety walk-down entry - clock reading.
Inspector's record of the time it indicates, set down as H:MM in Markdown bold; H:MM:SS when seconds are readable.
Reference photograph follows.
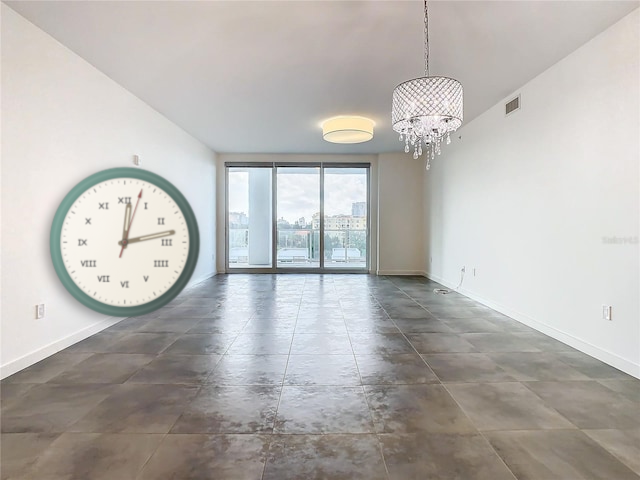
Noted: **12:13:03**
